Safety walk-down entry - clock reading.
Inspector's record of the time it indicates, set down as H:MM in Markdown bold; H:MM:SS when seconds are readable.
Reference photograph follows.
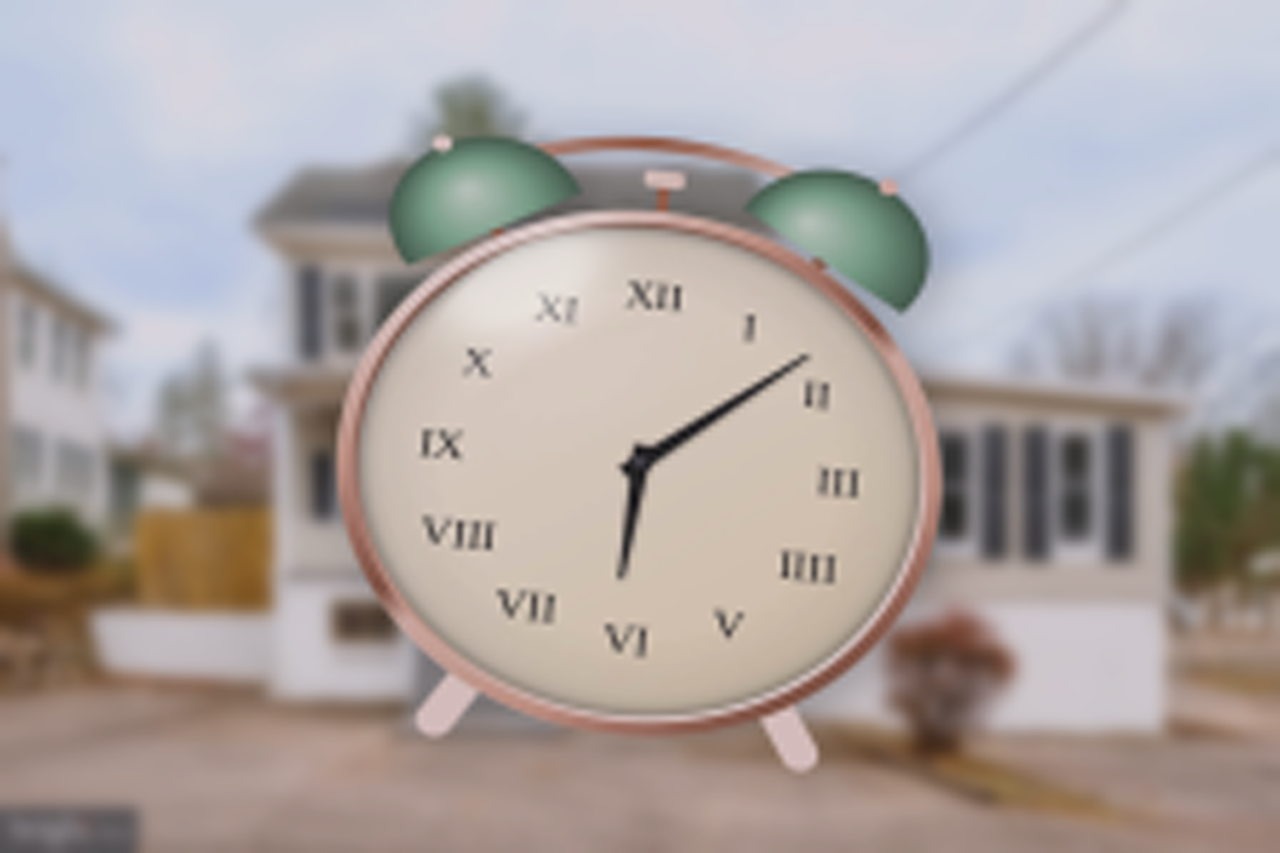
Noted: **6:08**
